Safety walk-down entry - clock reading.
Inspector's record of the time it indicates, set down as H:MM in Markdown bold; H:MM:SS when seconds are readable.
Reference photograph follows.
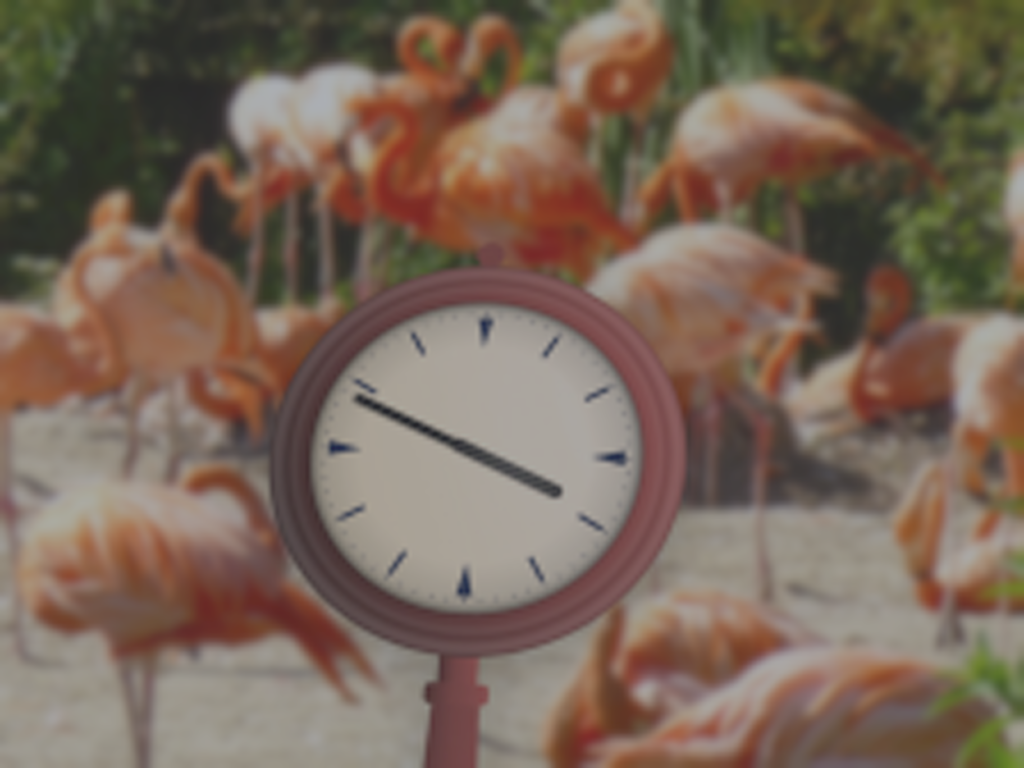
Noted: **3:49**
